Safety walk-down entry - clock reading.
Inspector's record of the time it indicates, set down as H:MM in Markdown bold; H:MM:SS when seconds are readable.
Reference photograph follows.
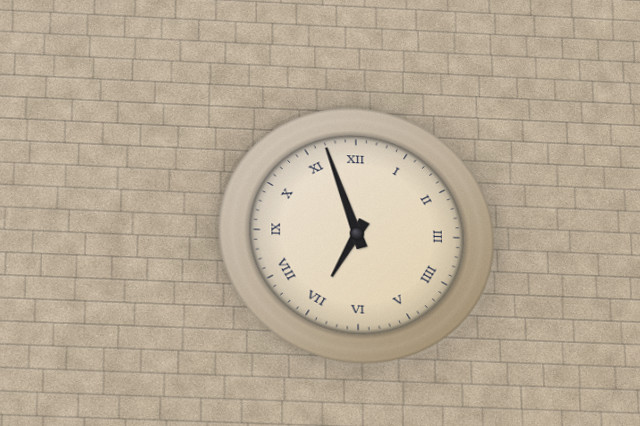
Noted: **6:57**
